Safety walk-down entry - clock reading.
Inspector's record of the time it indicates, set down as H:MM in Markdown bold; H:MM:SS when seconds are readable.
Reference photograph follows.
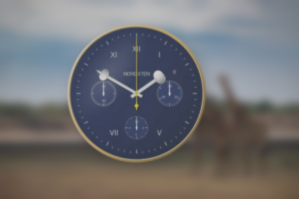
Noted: **1:50**
